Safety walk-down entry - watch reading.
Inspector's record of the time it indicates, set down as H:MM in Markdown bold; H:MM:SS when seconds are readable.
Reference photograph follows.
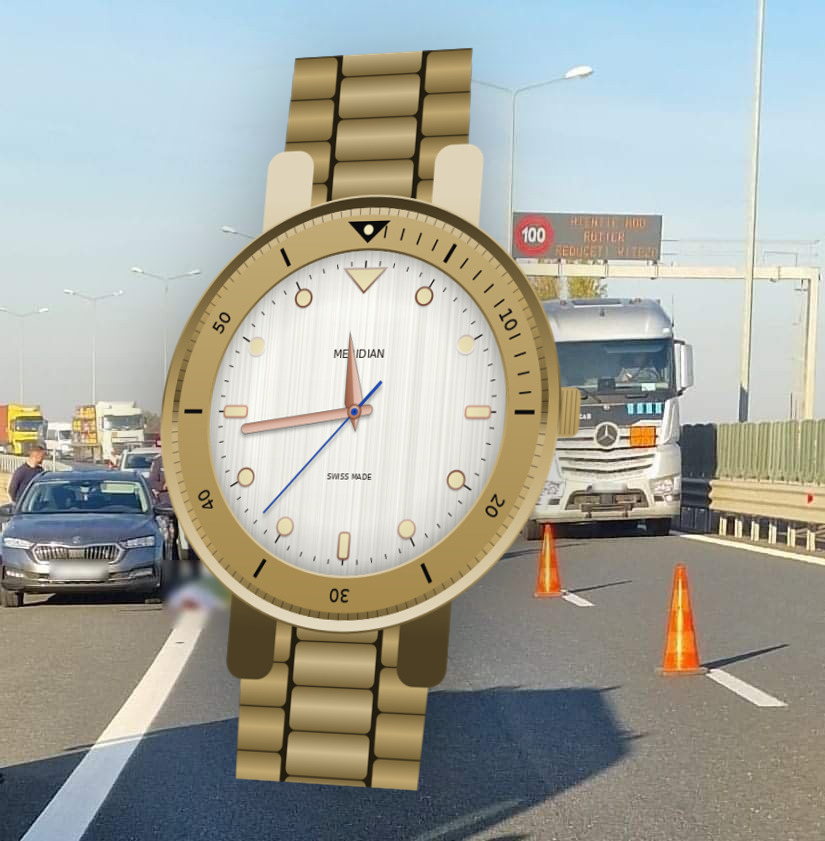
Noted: **11:43:37**
